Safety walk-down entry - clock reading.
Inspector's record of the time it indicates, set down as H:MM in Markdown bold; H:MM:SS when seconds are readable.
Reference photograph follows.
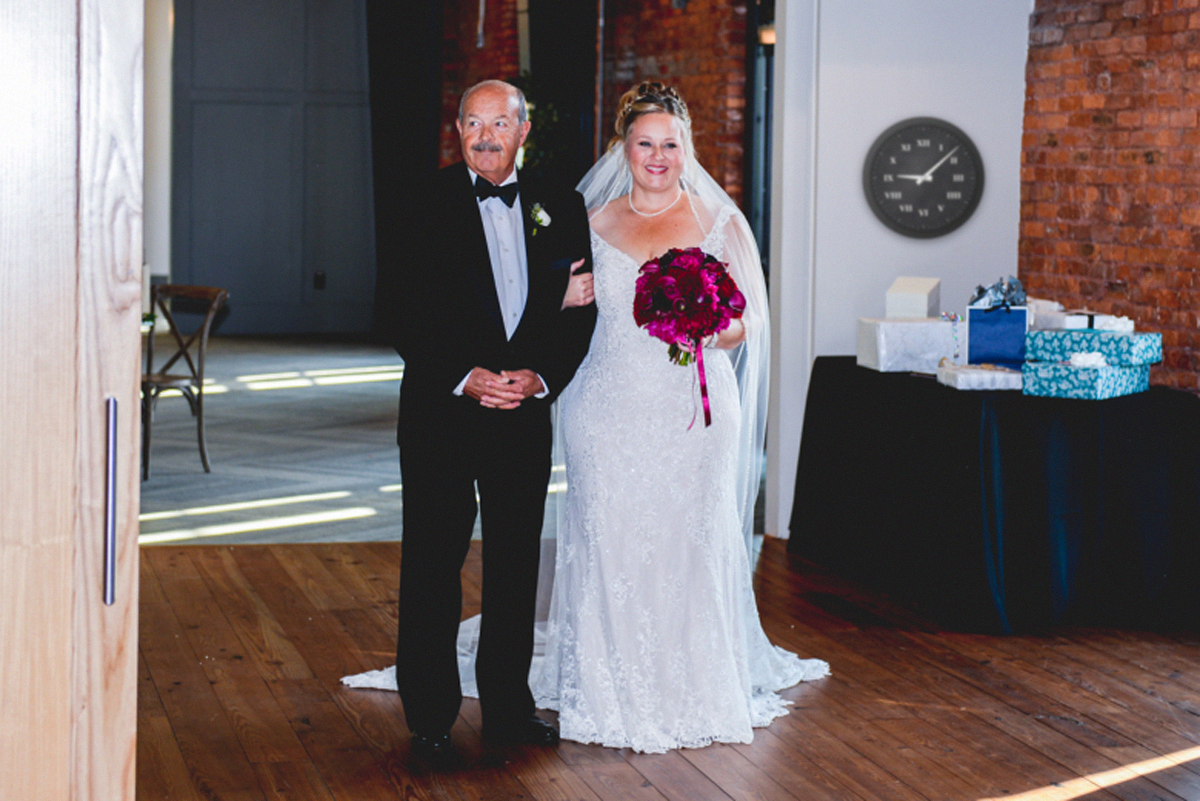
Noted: **9:08**
